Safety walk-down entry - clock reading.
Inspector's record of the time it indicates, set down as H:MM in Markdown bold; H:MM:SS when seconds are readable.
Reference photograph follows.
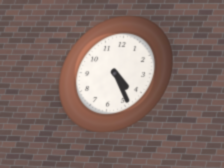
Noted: **4:24**
